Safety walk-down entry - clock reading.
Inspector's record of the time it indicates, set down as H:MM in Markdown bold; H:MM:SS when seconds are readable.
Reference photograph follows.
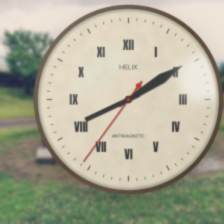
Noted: **8:09:36**
